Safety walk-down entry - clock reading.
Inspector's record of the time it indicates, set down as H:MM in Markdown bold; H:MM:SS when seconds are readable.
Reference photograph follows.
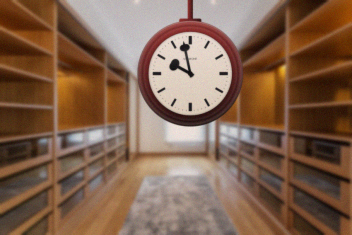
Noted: **9:58**
